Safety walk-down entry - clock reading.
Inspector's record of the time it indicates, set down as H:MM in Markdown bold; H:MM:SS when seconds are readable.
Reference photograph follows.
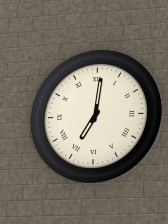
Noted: **7:01**
